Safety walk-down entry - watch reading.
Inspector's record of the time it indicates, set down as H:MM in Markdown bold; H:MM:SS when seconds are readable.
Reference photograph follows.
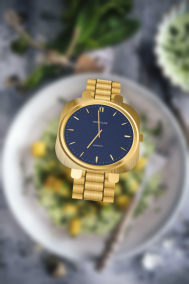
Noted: **6:59**
